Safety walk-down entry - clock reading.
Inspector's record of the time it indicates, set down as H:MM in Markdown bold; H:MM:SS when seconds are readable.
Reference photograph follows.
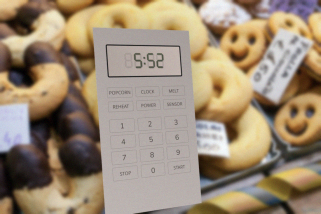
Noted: **5:52**
